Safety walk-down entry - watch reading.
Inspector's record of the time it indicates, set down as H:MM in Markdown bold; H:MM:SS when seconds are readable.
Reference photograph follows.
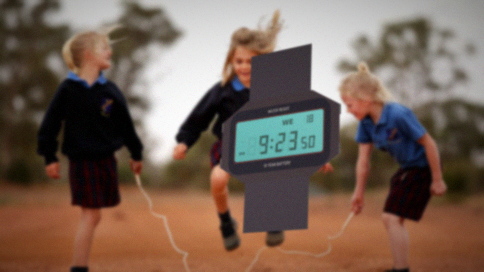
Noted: **9:23:50**
